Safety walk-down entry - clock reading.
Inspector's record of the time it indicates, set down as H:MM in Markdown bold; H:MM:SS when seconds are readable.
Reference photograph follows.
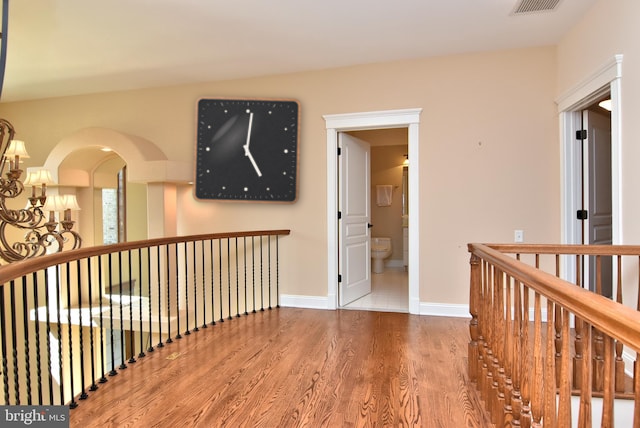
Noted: **5:01**
